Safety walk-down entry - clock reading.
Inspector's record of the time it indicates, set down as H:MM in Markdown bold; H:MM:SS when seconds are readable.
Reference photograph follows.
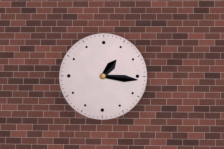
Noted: **1:16**
